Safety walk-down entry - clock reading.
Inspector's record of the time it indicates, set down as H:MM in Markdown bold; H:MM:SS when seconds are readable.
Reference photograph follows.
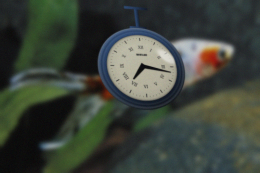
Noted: **7:17**
